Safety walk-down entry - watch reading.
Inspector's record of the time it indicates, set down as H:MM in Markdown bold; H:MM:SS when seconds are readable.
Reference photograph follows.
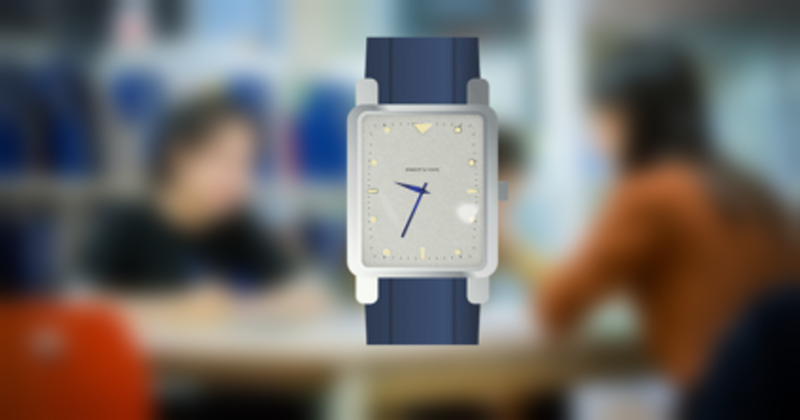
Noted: **9:34**
